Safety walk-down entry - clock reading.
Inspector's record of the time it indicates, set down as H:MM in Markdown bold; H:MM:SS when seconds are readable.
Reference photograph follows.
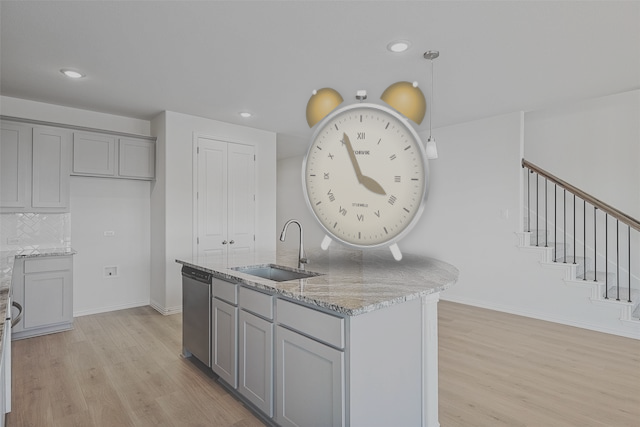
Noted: **3:56**
